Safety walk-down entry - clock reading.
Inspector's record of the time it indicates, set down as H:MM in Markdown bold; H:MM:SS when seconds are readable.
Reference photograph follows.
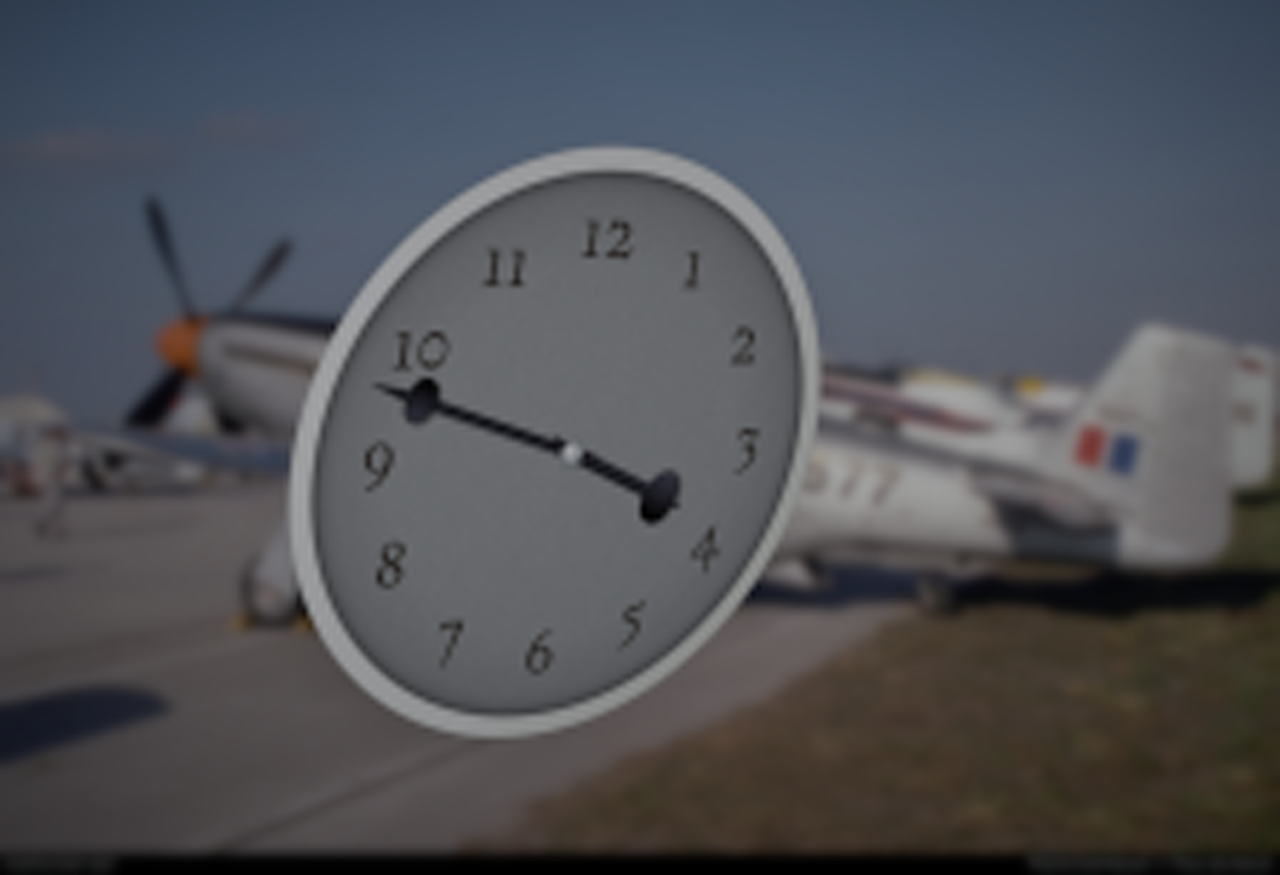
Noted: **3:48**
